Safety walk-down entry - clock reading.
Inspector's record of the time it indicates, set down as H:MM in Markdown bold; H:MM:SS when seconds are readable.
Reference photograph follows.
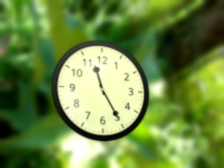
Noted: **11:25**
